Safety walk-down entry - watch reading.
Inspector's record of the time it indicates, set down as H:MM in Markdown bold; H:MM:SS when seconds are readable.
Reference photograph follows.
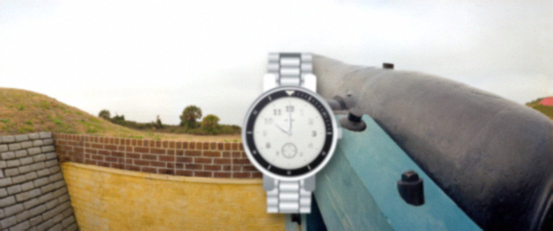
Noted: **10:00**
